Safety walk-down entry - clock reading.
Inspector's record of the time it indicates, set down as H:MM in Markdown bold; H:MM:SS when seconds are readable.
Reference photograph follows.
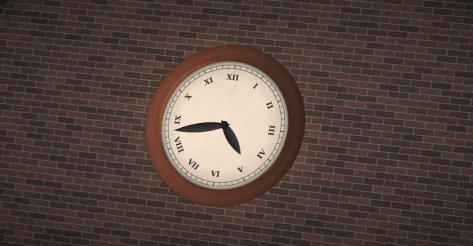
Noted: **4:43**
